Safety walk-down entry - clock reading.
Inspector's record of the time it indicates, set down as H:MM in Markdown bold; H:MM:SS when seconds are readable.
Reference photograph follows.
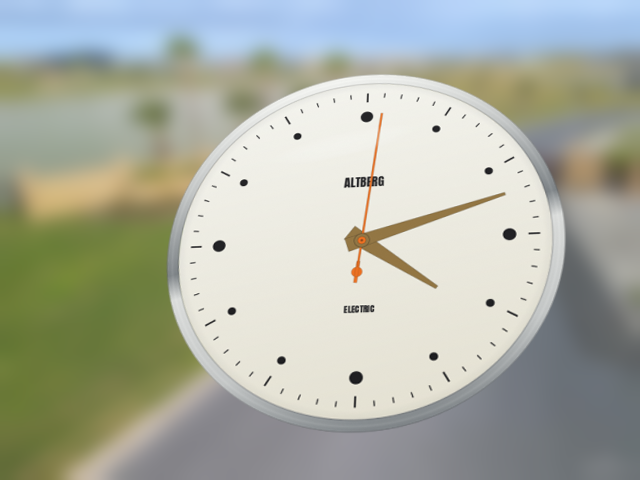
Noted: **4:12:01**
